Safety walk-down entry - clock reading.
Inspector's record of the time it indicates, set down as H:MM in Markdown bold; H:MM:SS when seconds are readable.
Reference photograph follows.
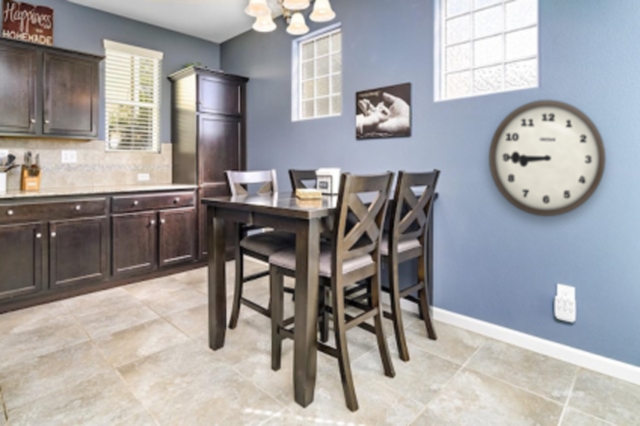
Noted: **8:45**
